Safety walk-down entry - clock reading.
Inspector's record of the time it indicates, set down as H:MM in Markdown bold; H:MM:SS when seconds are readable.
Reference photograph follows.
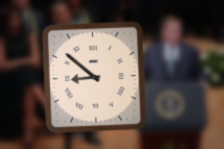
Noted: **8:52**
